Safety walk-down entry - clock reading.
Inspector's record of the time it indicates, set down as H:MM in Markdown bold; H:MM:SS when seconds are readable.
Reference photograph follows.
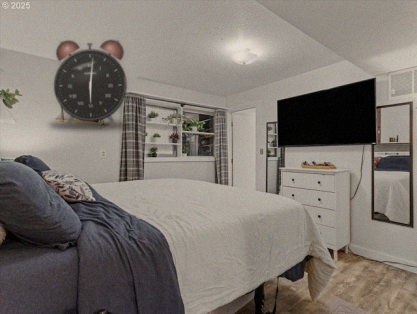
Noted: **6:01**
